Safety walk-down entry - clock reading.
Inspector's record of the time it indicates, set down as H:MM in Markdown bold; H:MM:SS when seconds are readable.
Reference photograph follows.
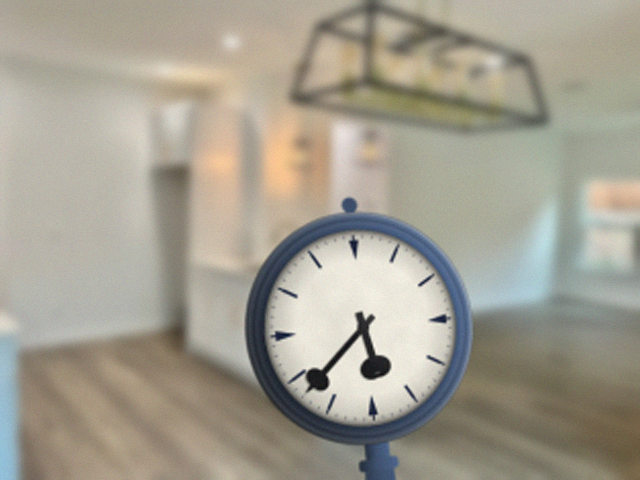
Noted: **5:38**
